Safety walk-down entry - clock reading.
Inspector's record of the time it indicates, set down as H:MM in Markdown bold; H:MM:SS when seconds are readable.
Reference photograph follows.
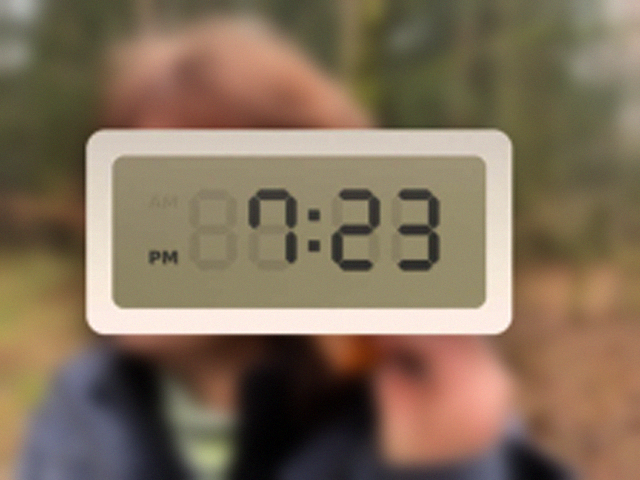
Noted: **7:23**
